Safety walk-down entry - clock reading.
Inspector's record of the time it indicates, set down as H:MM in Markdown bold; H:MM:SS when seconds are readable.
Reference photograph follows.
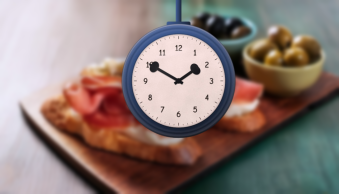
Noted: **1:50**
